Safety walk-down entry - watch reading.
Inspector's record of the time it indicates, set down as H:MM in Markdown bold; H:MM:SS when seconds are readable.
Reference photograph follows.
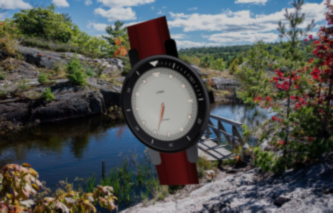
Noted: **6:34**
